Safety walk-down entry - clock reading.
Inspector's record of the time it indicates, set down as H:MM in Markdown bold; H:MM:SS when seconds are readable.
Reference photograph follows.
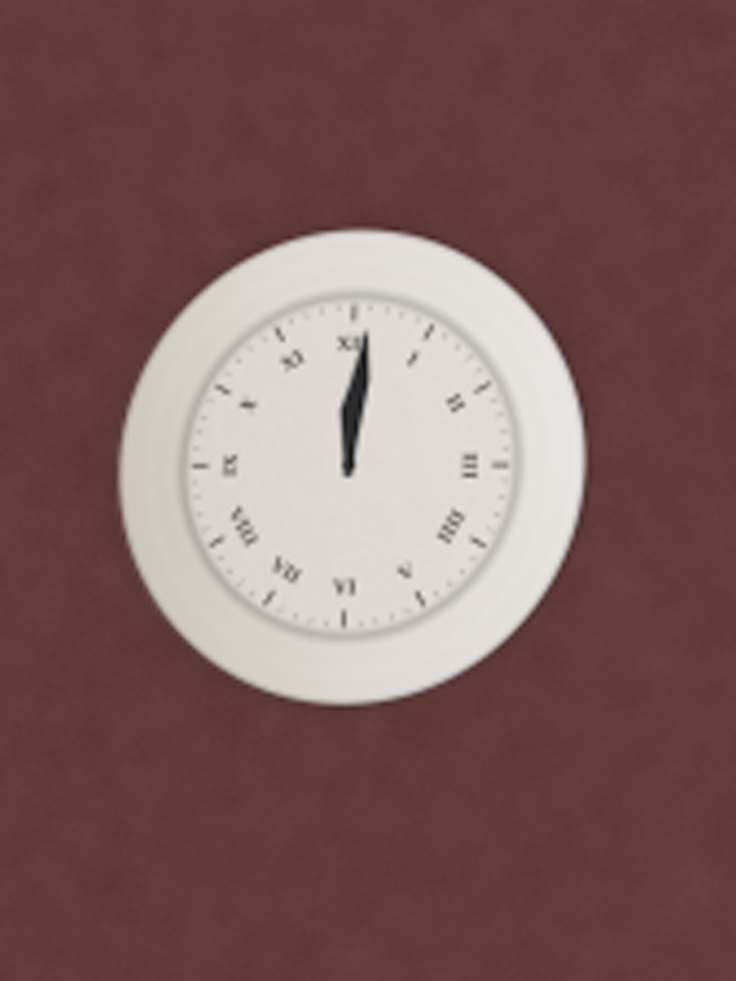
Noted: **12:01**
